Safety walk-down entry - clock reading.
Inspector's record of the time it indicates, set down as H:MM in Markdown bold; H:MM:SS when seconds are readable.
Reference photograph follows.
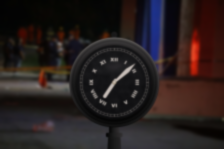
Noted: **7:08**
